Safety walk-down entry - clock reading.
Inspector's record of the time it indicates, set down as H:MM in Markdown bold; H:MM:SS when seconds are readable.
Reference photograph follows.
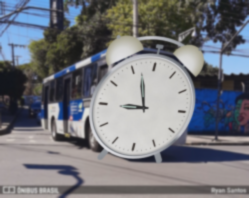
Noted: **8:57**
